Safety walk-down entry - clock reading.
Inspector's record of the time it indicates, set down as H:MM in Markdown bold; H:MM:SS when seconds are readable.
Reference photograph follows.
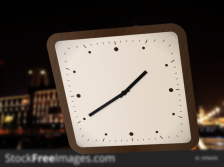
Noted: **1:40**
